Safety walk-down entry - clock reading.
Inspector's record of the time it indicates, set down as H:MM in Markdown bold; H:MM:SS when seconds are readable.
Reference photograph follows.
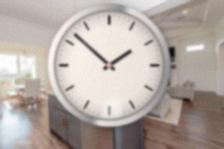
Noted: **1:52**
